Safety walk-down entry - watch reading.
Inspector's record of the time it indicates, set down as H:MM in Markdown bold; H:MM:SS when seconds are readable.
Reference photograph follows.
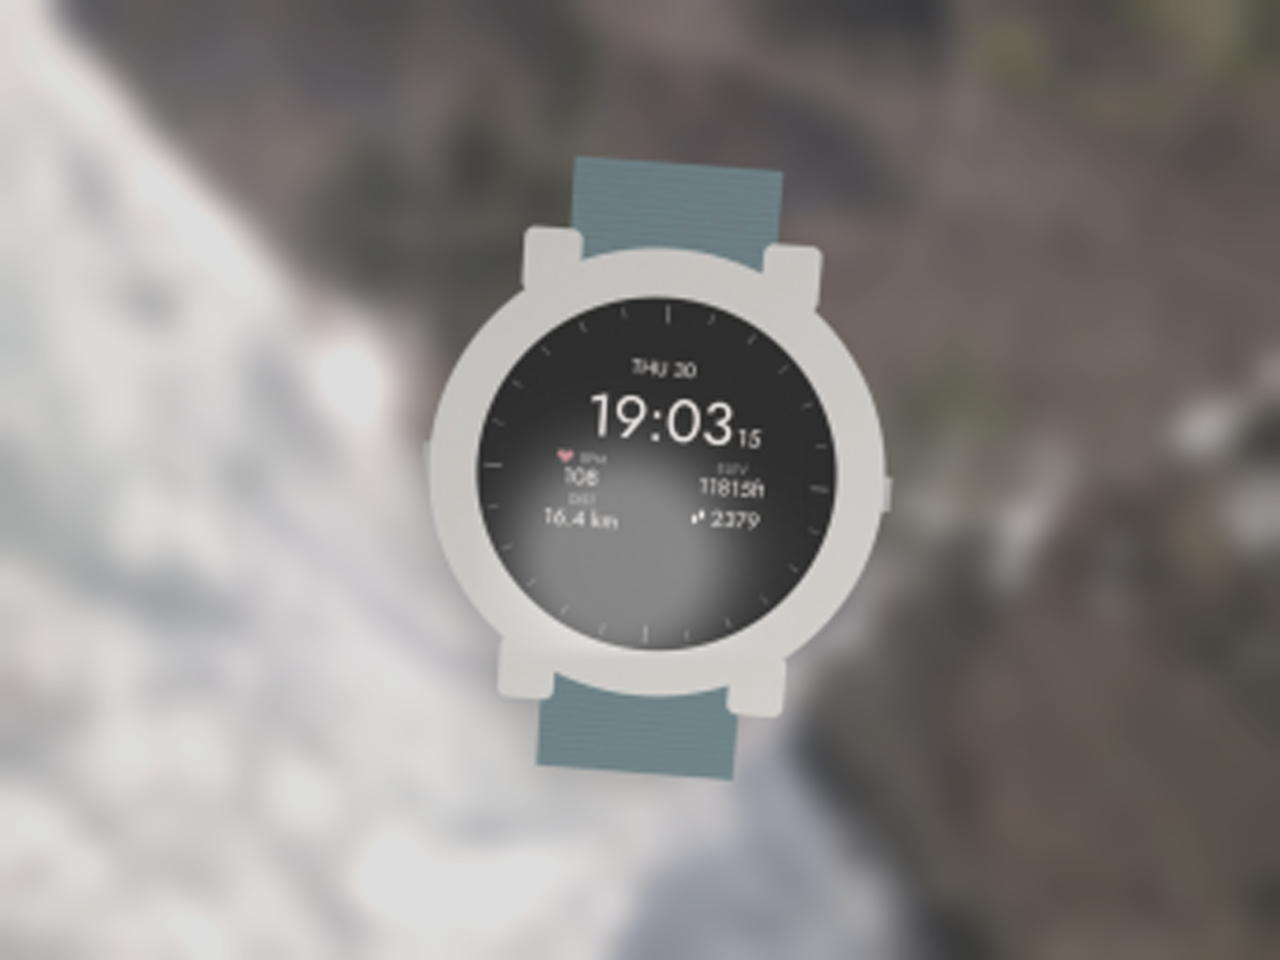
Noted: **19:03**
